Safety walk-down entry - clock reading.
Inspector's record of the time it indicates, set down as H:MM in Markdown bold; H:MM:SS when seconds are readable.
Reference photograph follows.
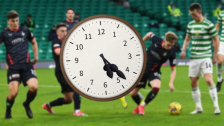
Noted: **5:23**
